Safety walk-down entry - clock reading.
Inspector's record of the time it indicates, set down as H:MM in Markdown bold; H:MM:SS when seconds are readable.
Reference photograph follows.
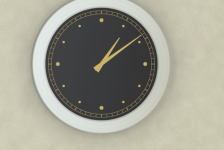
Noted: **1:09**
